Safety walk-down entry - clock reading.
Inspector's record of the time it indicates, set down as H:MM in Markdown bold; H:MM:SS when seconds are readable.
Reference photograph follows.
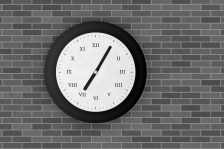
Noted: **7:05**
